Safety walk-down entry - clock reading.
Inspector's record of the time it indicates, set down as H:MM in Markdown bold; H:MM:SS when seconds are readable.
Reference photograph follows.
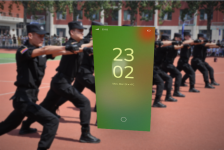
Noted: **23:02**
